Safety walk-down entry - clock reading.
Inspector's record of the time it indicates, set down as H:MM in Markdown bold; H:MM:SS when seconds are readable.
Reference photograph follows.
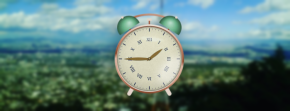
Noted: **1:45**
